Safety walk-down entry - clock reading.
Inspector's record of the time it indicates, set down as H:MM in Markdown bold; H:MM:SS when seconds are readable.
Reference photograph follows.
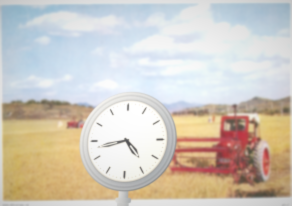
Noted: **4:43**
